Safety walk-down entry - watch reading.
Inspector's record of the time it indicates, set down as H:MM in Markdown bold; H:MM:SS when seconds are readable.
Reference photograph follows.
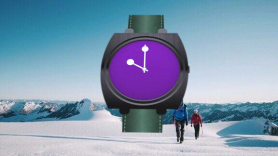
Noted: **10:00**
